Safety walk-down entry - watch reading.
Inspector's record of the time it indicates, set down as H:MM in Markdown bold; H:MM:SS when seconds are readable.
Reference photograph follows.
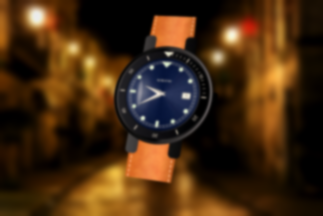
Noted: **9:40**
